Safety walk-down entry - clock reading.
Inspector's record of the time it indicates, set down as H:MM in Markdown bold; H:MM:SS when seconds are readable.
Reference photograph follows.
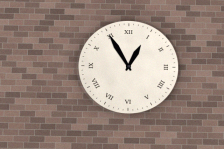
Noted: **12:55**
